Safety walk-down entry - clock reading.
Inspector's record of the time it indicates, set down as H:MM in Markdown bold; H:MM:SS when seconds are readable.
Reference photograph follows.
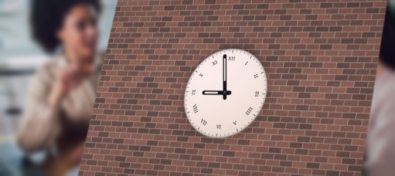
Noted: **8:58**
